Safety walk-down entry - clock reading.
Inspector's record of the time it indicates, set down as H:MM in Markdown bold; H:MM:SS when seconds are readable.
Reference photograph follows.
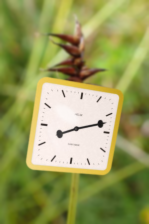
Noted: **8:12**
